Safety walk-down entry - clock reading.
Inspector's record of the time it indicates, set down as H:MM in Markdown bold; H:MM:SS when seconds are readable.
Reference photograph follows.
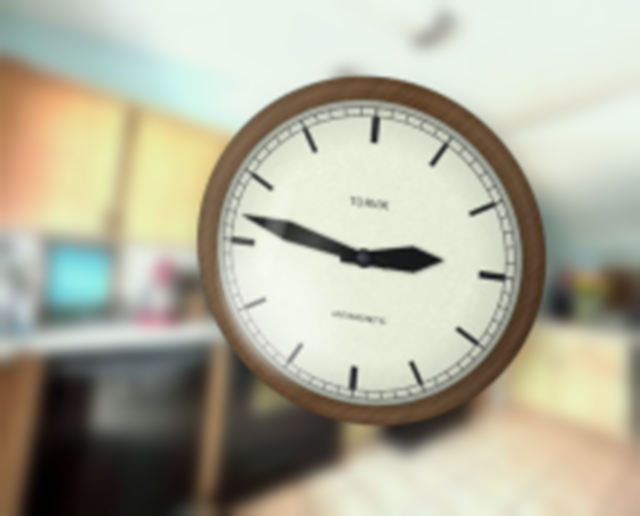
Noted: **2:47**
